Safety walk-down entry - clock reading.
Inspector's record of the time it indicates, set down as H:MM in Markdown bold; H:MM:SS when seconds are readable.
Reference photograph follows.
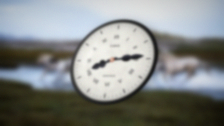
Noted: **8:14**
